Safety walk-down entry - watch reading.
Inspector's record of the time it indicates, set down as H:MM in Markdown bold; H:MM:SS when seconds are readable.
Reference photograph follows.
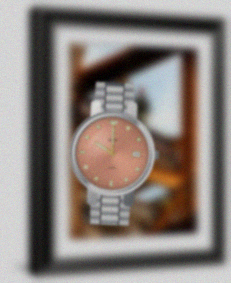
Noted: **10:00**
